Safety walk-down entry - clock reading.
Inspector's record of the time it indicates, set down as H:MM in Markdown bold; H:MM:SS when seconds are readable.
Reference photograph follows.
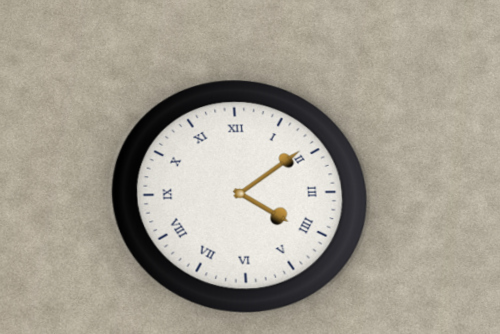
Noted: **4:09**
